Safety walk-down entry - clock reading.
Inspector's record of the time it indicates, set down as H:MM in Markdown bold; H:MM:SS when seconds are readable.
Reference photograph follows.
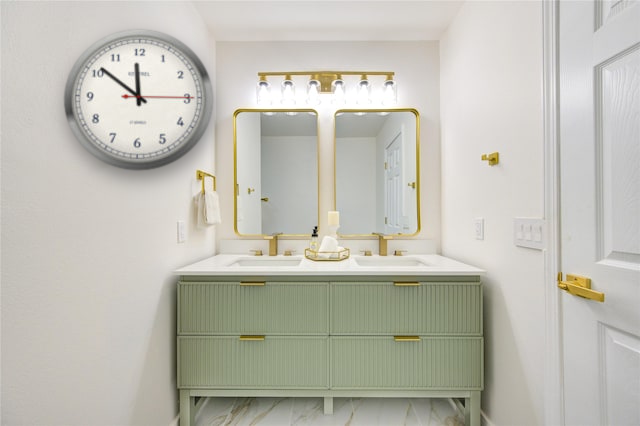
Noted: **11:51:15**
